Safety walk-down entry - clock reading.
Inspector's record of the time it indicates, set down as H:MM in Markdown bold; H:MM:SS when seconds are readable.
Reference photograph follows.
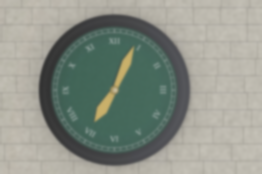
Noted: **7:04**
